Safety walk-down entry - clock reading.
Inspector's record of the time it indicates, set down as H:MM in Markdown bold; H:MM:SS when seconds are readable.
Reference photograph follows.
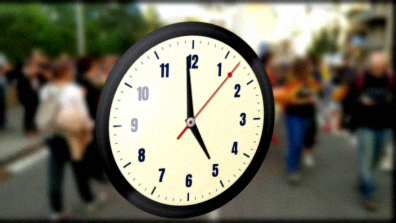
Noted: **4:59:07**
